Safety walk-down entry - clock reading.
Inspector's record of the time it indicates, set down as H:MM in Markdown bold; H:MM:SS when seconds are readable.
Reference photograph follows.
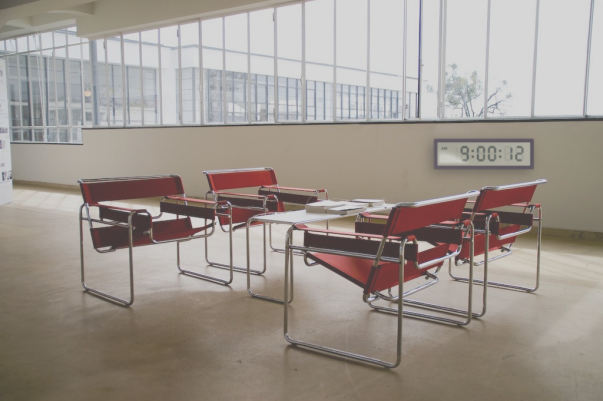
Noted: **9:00:12**
